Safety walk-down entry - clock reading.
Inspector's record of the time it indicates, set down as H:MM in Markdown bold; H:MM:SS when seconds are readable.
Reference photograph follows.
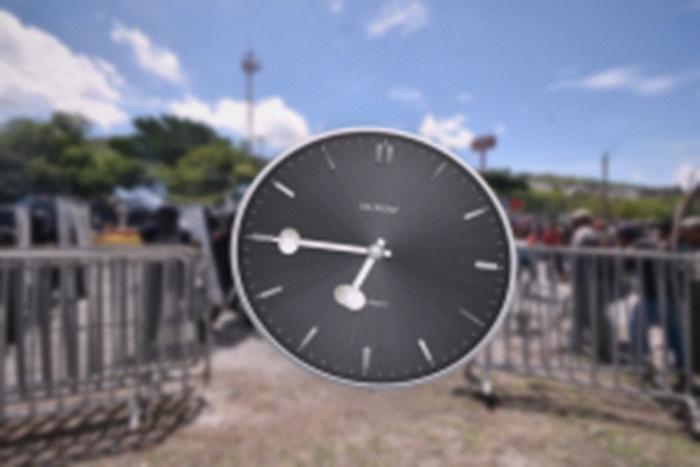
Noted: **6:45**
